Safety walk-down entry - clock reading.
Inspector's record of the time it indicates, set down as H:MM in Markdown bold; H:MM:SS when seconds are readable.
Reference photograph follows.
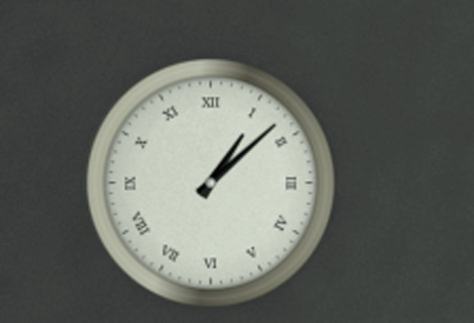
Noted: **1:08**
